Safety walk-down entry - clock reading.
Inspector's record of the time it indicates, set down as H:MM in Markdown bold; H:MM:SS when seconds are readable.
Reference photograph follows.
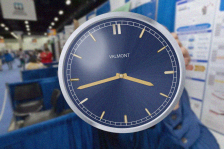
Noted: **3:43**
